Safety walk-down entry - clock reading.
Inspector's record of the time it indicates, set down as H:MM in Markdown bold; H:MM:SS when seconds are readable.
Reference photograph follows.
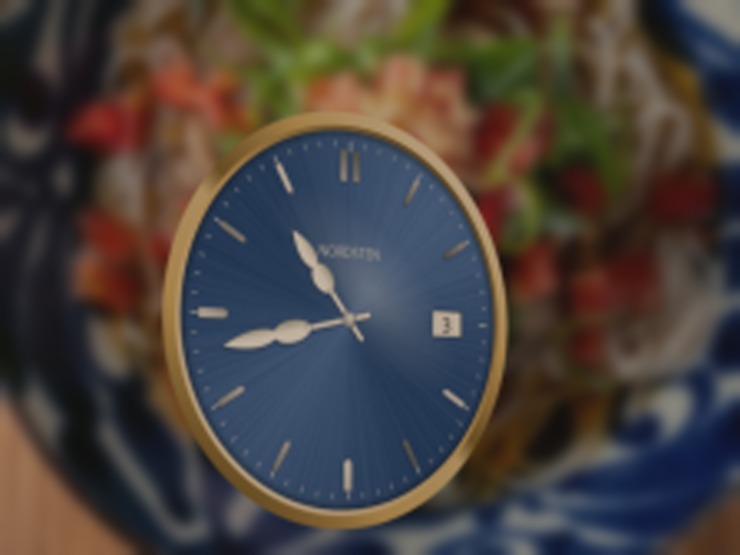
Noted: **10:43**
